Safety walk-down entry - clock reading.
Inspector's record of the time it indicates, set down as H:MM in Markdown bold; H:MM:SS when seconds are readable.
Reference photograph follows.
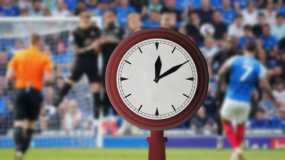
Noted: **12:10**
